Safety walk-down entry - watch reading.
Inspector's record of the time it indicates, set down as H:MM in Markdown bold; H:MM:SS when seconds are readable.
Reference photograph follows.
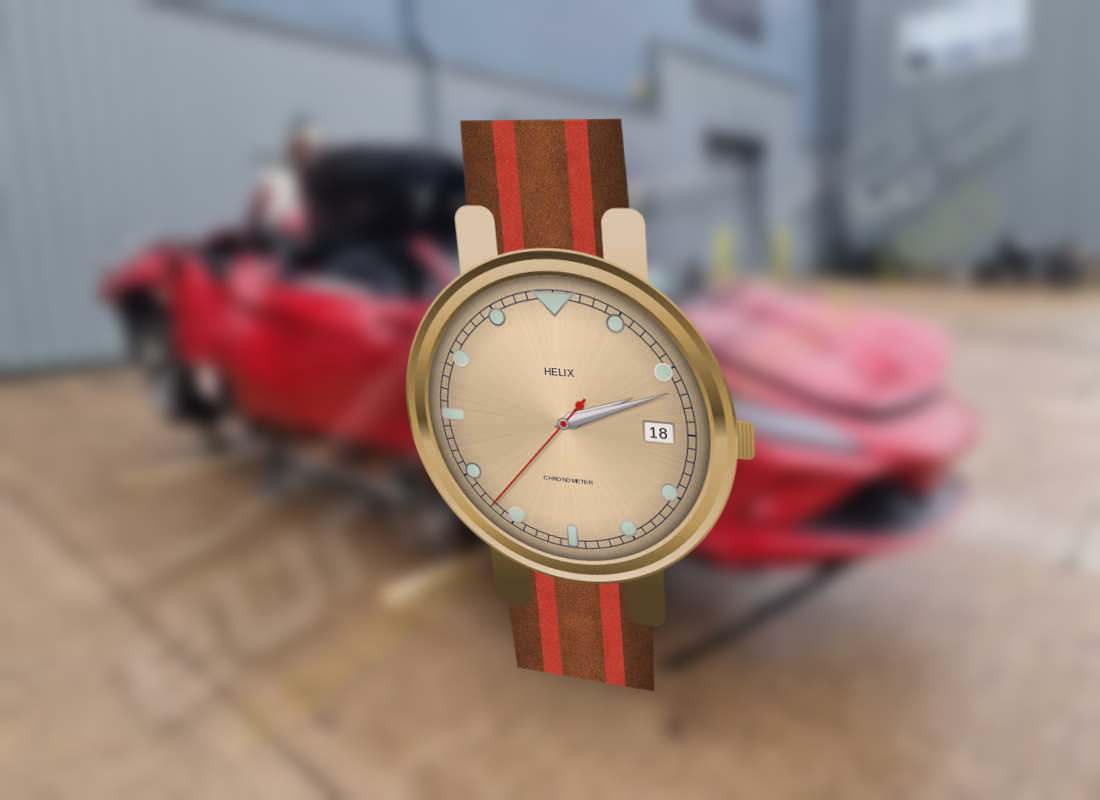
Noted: **2:11:37**
